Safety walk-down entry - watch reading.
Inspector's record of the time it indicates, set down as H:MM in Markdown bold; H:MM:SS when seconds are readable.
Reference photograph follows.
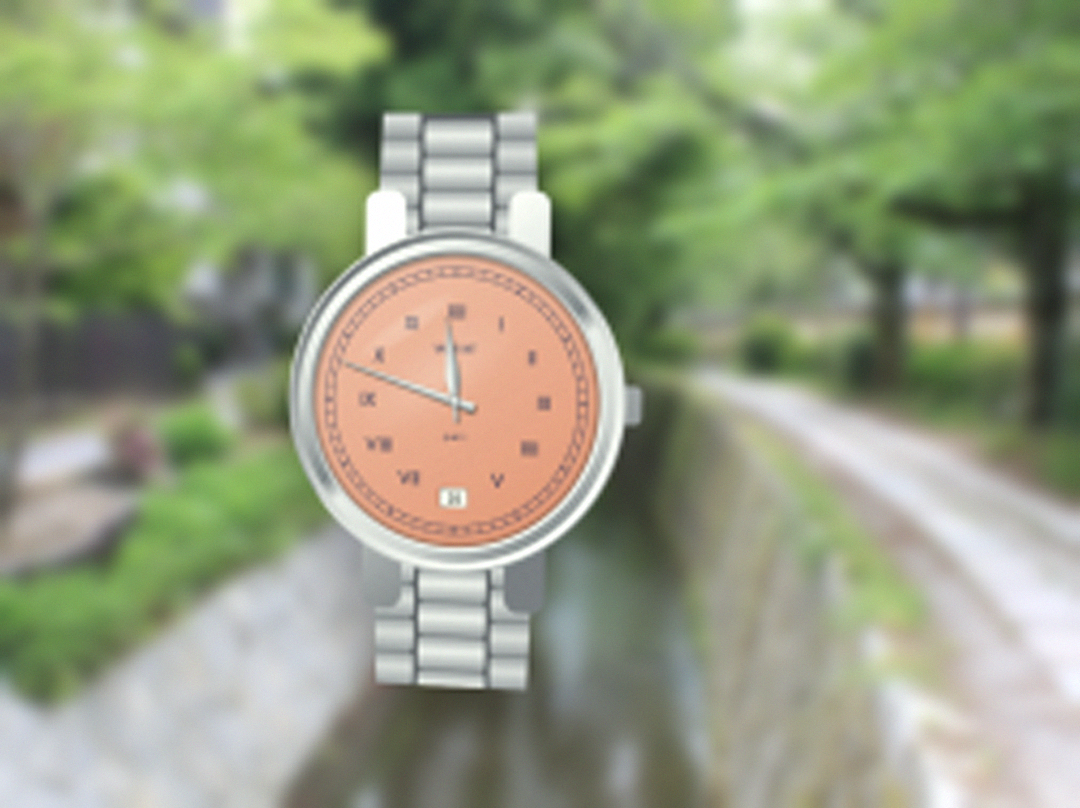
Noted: **11:48**
